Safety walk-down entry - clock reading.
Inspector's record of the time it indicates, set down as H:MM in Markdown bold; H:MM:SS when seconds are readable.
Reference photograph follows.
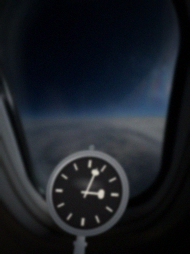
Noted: **3:03**
